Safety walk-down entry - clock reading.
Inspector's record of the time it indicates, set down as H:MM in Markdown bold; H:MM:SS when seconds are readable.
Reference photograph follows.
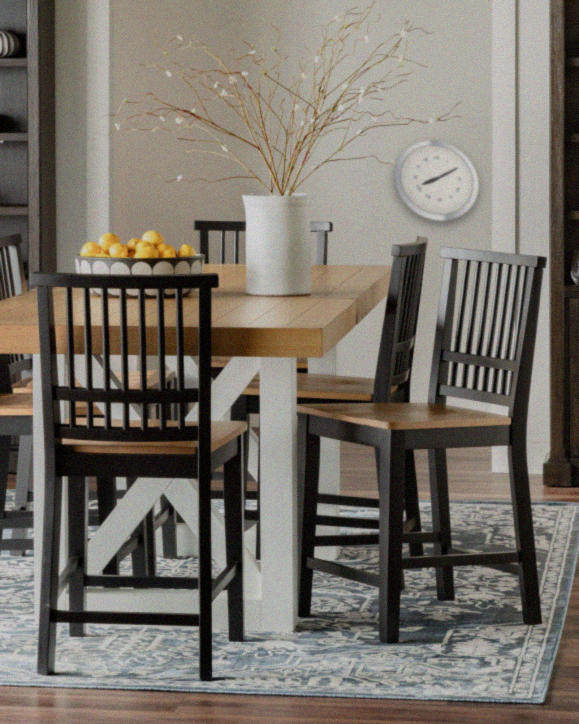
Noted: **8:10**
